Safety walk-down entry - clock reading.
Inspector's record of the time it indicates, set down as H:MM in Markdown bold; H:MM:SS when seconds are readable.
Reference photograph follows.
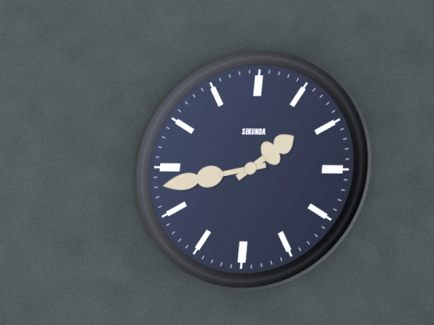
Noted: **1:43**
